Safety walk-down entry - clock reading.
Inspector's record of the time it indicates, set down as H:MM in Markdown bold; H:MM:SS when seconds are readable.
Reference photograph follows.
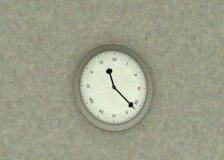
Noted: **11:22**
